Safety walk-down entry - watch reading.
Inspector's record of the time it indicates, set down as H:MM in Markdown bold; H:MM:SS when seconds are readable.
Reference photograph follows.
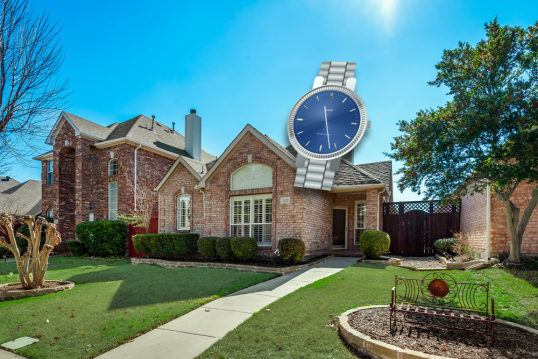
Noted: **11:27**
